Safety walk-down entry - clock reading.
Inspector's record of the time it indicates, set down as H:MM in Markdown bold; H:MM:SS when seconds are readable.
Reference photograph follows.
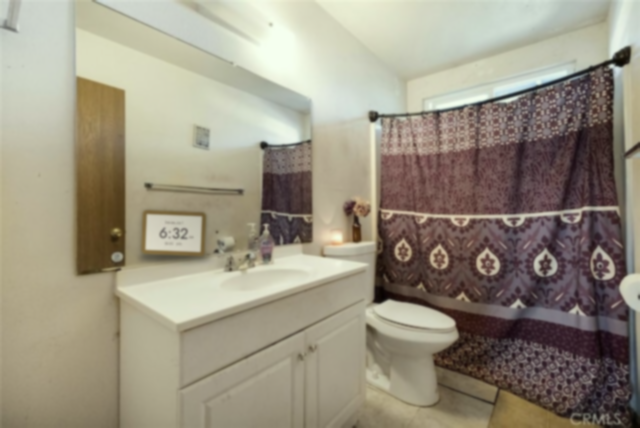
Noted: **6:32**
